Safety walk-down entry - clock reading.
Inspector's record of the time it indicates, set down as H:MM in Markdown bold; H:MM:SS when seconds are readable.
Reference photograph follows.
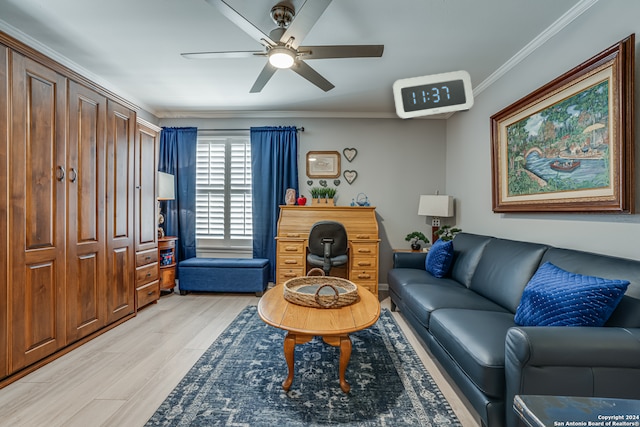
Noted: **11:37**
